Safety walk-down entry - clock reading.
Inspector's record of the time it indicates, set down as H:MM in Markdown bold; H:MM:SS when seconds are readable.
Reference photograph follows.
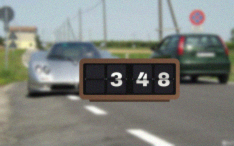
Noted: **3:48**
